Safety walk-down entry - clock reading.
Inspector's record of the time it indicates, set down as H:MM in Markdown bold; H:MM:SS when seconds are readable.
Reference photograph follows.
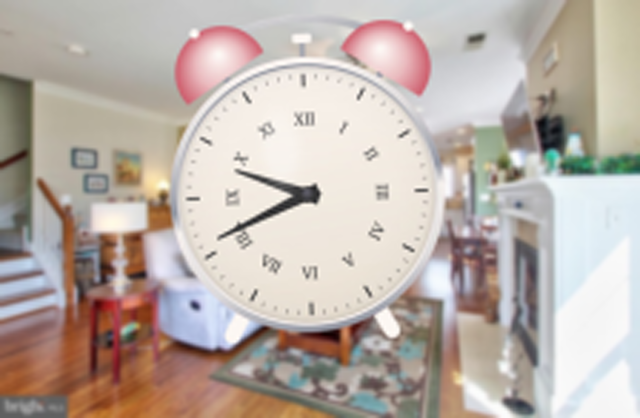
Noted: **9:41**
